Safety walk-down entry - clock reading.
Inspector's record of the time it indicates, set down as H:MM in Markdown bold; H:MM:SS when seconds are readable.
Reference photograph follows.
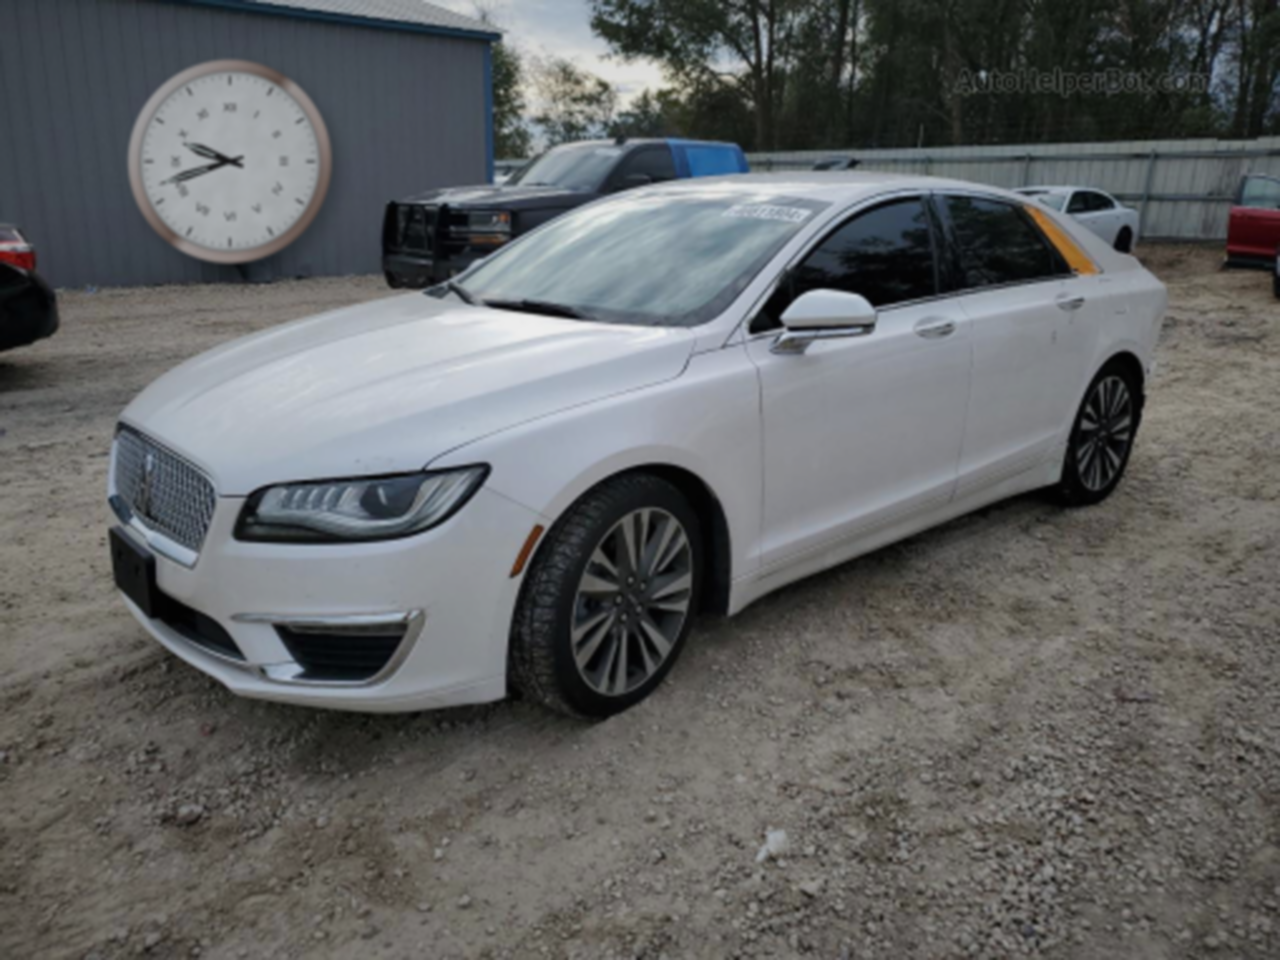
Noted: **9:42**
